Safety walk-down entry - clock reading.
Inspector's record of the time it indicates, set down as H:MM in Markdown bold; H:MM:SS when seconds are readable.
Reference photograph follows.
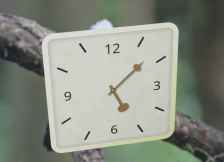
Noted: **5:08**
